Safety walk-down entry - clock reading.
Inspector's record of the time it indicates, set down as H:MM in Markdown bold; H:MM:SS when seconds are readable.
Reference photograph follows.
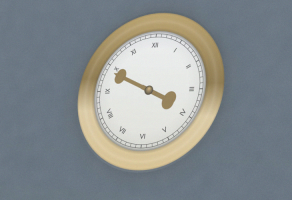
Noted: **3:49**
